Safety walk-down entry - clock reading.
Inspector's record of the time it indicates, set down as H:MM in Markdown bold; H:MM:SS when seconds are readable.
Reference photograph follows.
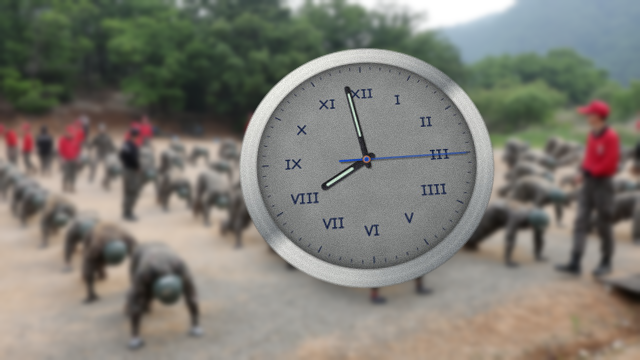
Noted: **7:58:15**
